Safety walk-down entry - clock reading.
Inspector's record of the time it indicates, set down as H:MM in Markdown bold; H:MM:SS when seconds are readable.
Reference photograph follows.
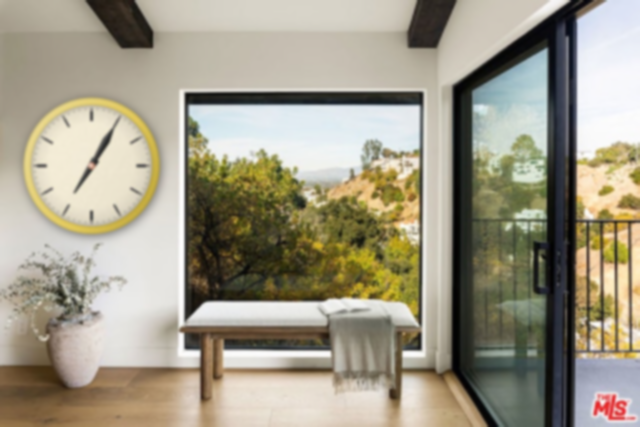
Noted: **7:05**
